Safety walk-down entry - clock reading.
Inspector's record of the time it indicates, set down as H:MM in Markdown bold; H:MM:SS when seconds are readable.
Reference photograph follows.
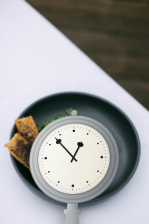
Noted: **12:53**
